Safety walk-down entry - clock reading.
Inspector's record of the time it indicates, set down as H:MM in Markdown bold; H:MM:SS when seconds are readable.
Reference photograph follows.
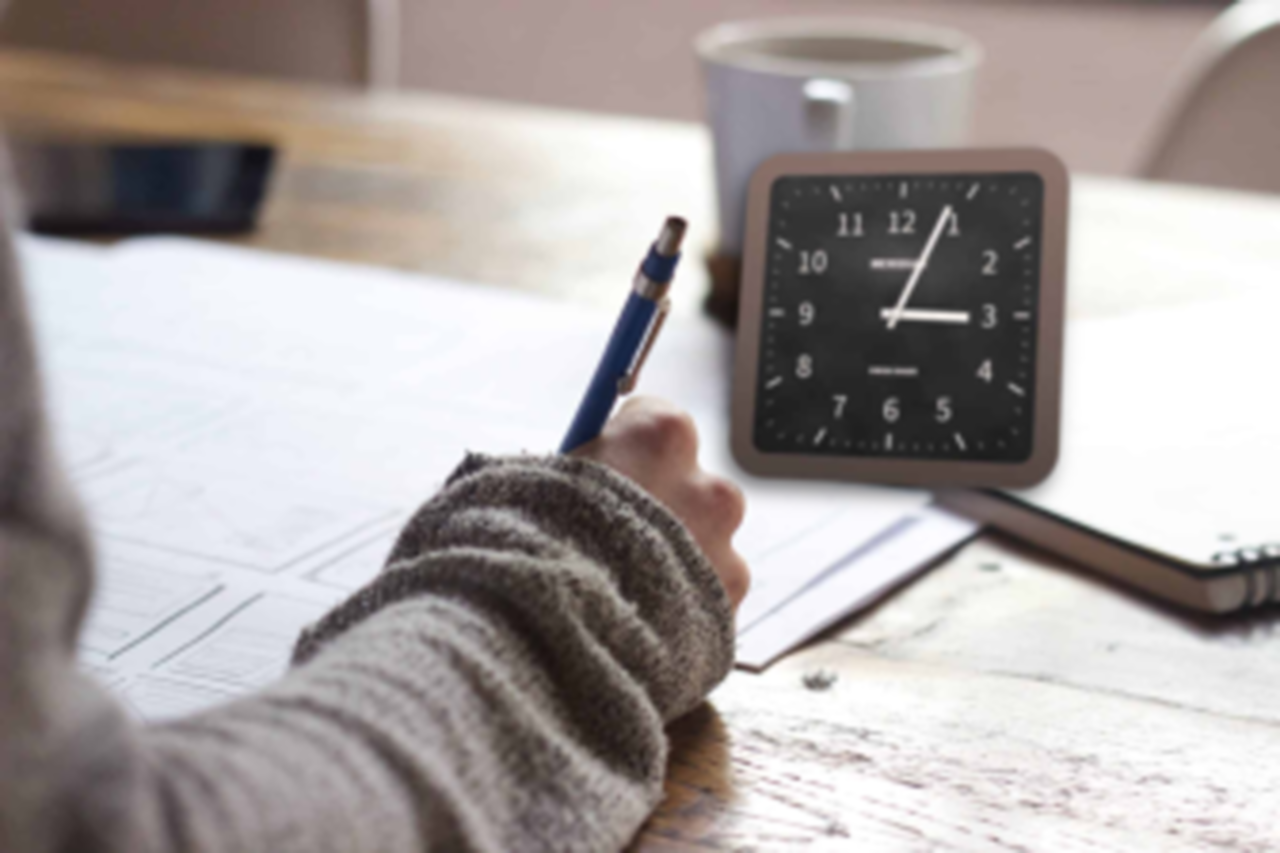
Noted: **3:04**
